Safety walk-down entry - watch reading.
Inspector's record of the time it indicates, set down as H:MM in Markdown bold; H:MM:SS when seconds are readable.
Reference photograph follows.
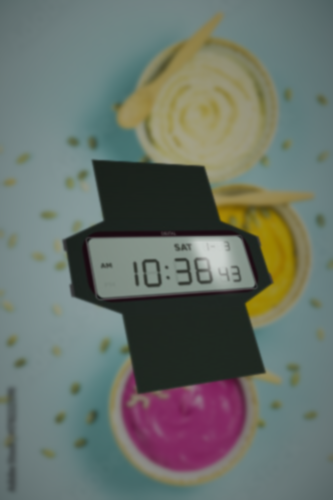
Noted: **10:38:43**
